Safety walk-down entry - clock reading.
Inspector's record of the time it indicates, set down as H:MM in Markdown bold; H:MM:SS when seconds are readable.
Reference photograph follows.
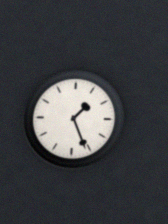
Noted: **1:26**
